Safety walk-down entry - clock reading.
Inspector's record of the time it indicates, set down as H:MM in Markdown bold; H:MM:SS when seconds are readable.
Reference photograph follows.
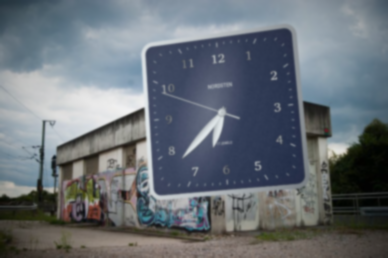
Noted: **6:37:49**
